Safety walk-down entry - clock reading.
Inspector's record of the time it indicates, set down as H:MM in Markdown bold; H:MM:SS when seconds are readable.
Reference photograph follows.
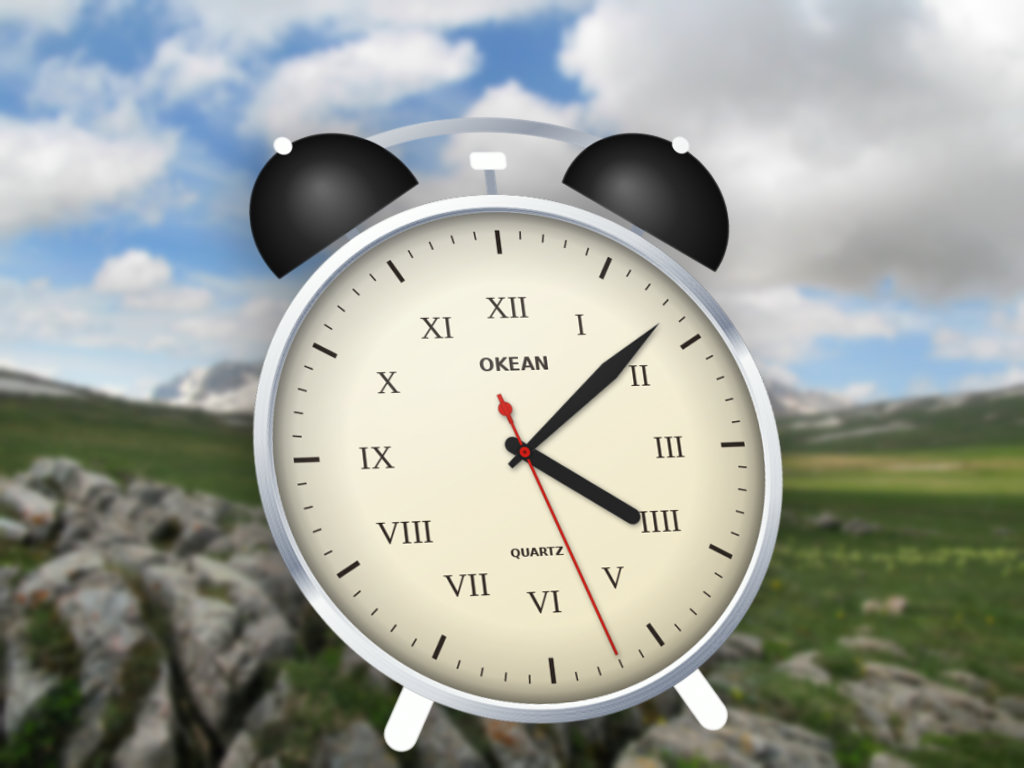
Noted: **4:08:27**
